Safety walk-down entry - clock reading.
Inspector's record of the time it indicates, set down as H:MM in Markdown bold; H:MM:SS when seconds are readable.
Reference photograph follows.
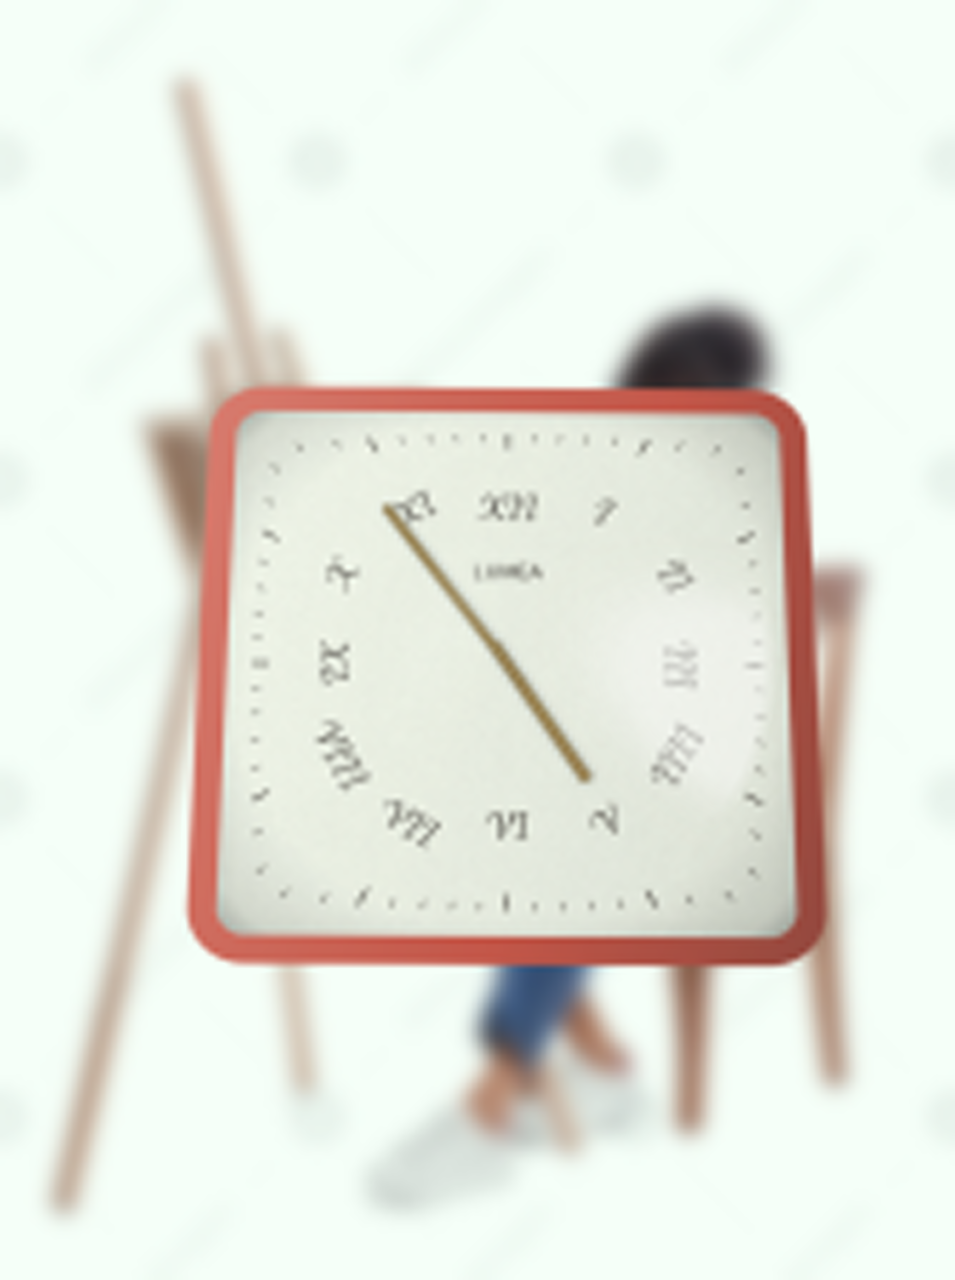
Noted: **4:54**
